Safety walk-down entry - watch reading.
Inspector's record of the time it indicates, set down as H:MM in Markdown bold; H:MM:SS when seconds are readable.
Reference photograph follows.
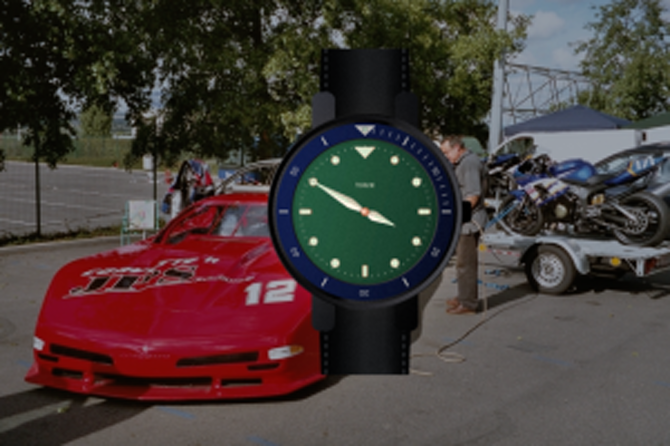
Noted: **3:50**
